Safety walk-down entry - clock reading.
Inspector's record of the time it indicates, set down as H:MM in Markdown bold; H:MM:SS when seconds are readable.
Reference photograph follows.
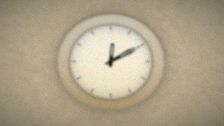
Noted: **12:10**
